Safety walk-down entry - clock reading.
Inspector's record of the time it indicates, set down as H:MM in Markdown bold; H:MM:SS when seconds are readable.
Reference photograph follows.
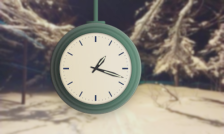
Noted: **1:18**
